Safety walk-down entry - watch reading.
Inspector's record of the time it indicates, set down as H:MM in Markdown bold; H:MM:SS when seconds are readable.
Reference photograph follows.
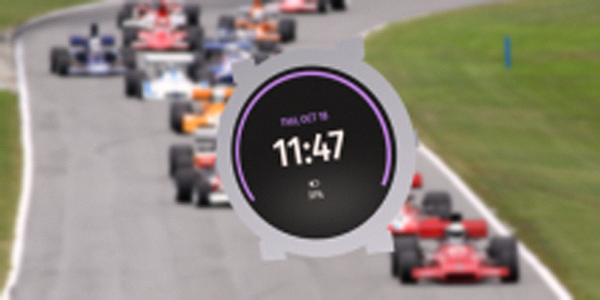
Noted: **11:47**
